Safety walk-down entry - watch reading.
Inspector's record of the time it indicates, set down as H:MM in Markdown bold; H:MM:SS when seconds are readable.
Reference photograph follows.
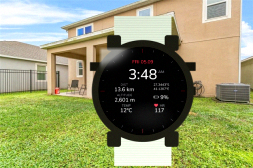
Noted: **3:48**
